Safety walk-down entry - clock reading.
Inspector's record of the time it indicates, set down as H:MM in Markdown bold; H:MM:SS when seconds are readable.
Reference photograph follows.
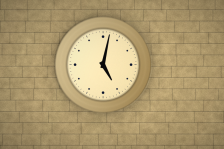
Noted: **5:02**
